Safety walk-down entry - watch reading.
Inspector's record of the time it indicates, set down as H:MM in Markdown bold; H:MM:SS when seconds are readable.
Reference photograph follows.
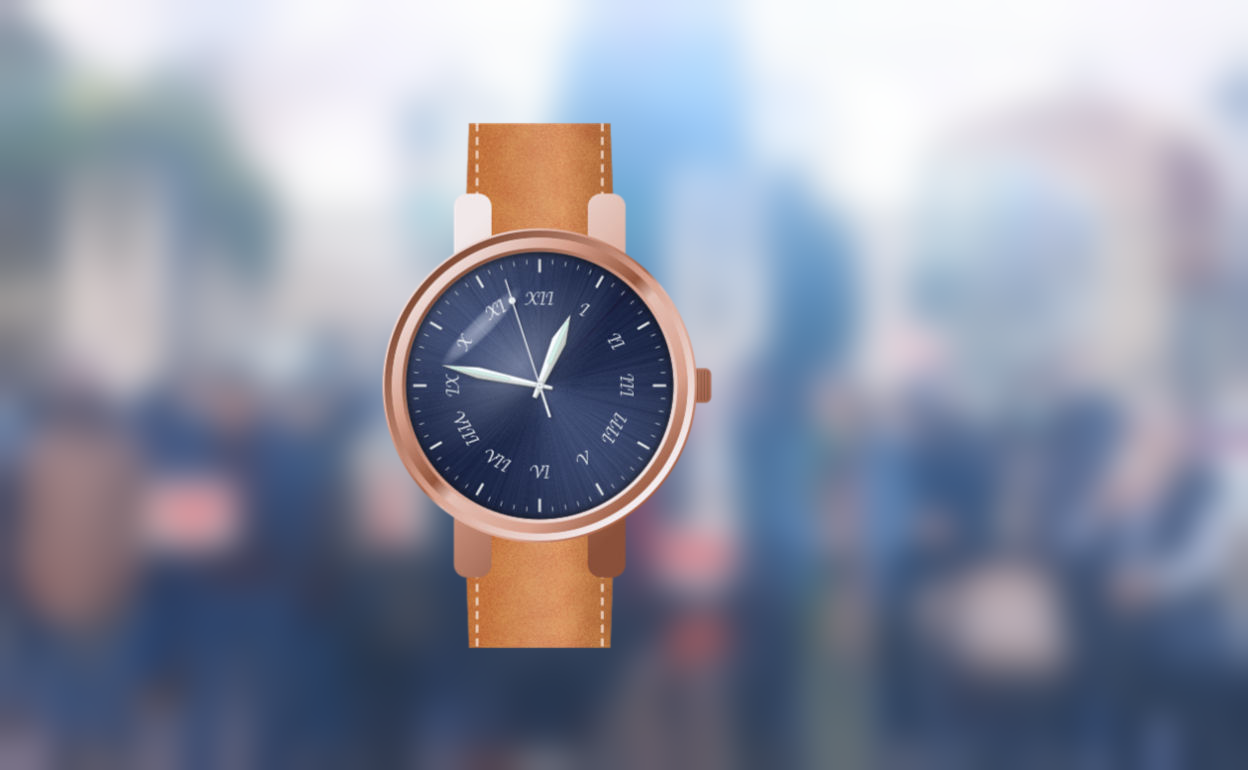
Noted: **12:46:57**
